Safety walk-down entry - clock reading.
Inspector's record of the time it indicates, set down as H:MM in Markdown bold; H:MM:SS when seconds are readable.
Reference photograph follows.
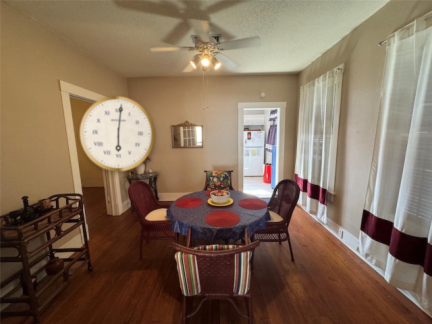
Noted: **6:01**
